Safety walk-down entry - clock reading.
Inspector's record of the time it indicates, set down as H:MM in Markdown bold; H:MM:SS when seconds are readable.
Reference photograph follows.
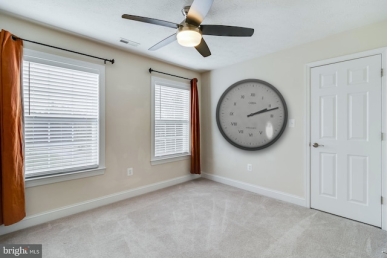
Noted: **2:12**
